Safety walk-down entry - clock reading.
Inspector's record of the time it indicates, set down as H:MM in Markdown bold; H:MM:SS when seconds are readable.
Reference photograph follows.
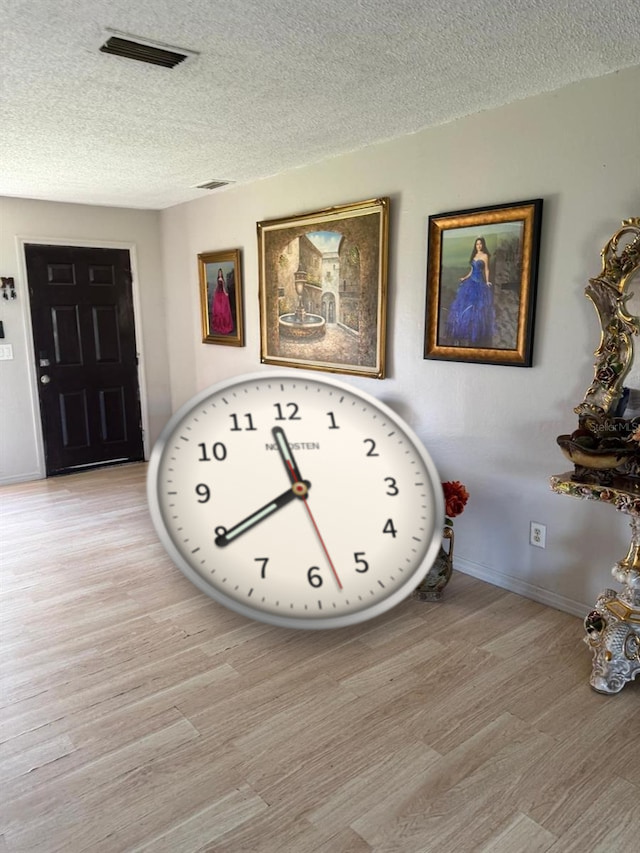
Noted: **11:39:28**
